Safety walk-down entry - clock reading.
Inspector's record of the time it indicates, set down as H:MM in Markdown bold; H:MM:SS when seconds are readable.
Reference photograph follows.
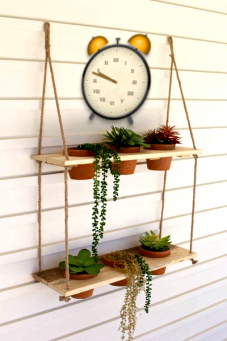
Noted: **9:48**
